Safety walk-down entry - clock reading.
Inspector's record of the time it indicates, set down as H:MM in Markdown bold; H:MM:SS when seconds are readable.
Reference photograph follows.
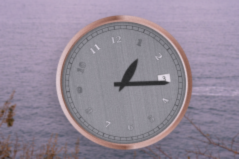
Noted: **1:16**
